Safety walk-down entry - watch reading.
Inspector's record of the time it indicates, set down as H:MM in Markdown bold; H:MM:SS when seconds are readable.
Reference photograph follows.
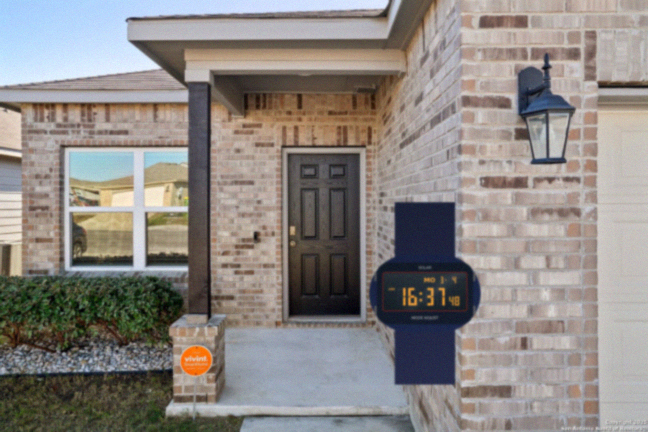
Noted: **16:37**
